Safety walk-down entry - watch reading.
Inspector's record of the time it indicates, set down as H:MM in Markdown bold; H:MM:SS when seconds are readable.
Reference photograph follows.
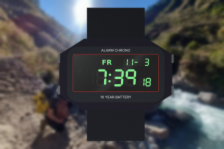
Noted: **7:39:18**
